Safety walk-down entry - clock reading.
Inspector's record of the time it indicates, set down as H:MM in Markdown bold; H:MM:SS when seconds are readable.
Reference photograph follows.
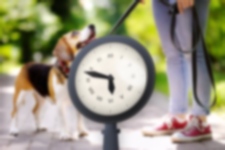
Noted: **5:48**
